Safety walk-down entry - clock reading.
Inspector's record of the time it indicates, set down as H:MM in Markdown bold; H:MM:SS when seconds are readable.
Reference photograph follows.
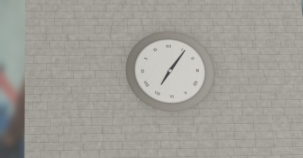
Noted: **7:06**
